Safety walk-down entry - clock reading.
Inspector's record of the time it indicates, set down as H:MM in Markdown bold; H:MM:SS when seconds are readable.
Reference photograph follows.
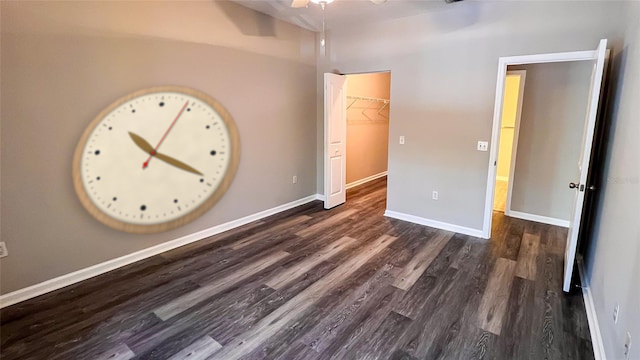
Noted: **10:19:04**
